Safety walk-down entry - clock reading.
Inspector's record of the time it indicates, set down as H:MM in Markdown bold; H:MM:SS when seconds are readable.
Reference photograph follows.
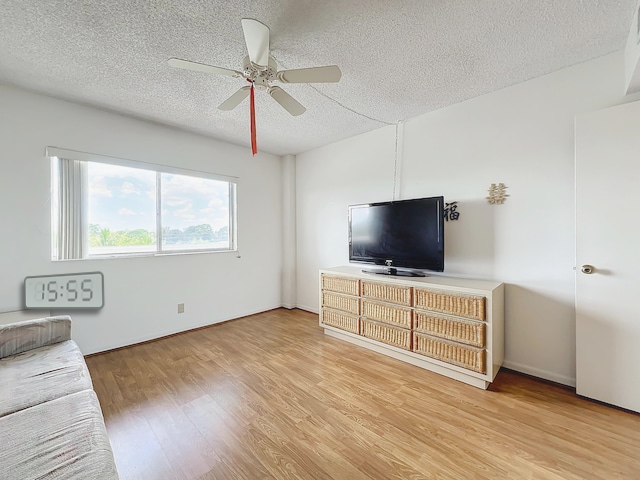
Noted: **15:55**
